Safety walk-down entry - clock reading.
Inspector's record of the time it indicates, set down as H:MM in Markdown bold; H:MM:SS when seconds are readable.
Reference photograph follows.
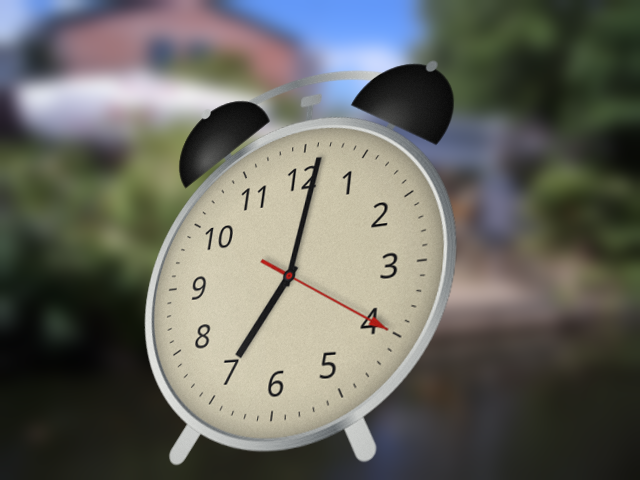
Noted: **7:01:20**
